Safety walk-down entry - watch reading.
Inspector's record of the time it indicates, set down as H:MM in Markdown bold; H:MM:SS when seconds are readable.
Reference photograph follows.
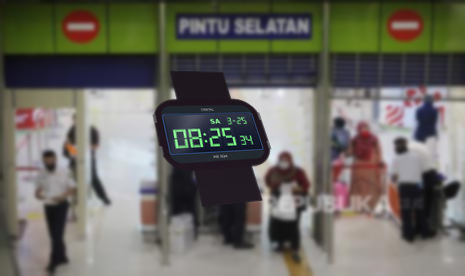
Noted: **8:25:34**
